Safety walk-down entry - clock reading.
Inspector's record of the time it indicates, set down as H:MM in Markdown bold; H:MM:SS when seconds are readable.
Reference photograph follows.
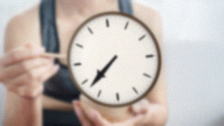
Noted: **7:38**
